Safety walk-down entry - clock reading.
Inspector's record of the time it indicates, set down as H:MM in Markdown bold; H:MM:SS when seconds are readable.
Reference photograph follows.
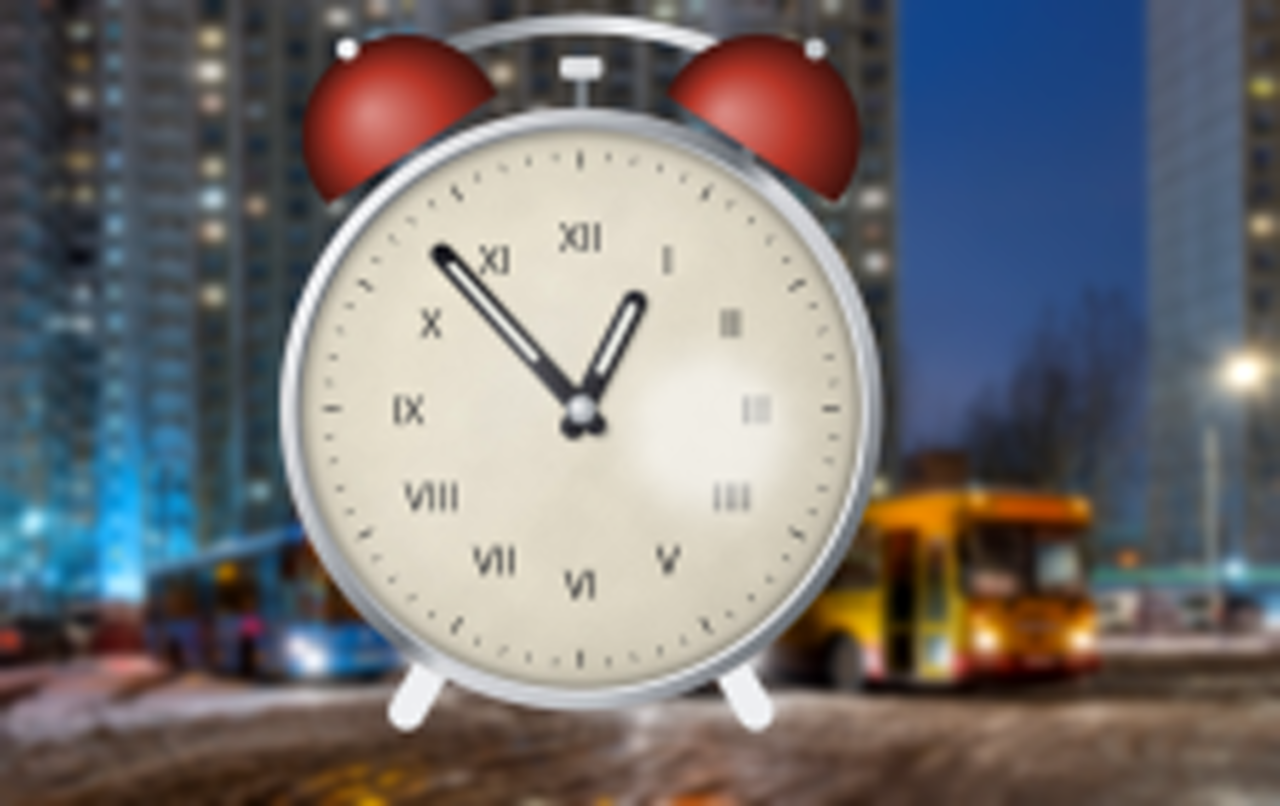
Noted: **12:53**
